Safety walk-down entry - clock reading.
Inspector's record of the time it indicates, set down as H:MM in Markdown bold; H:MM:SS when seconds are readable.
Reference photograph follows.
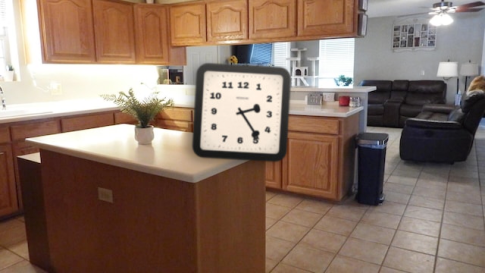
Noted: **2:24**
